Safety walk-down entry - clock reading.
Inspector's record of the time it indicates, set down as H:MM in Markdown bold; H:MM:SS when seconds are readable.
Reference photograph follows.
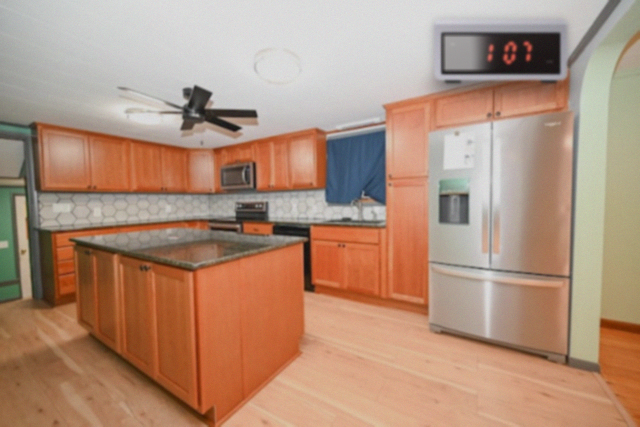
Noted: **1:07**
